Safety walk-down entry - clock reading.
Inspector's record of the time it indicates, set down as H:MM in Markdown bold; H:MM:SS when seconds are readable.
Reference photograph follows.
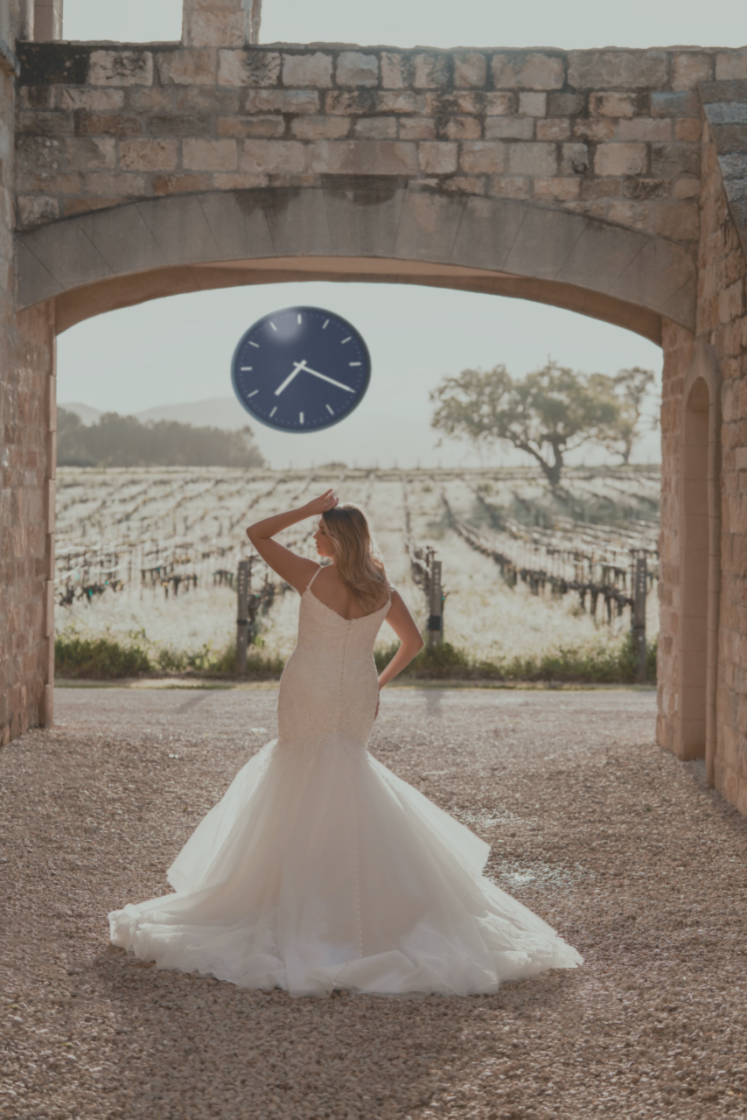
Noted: **7:20**
